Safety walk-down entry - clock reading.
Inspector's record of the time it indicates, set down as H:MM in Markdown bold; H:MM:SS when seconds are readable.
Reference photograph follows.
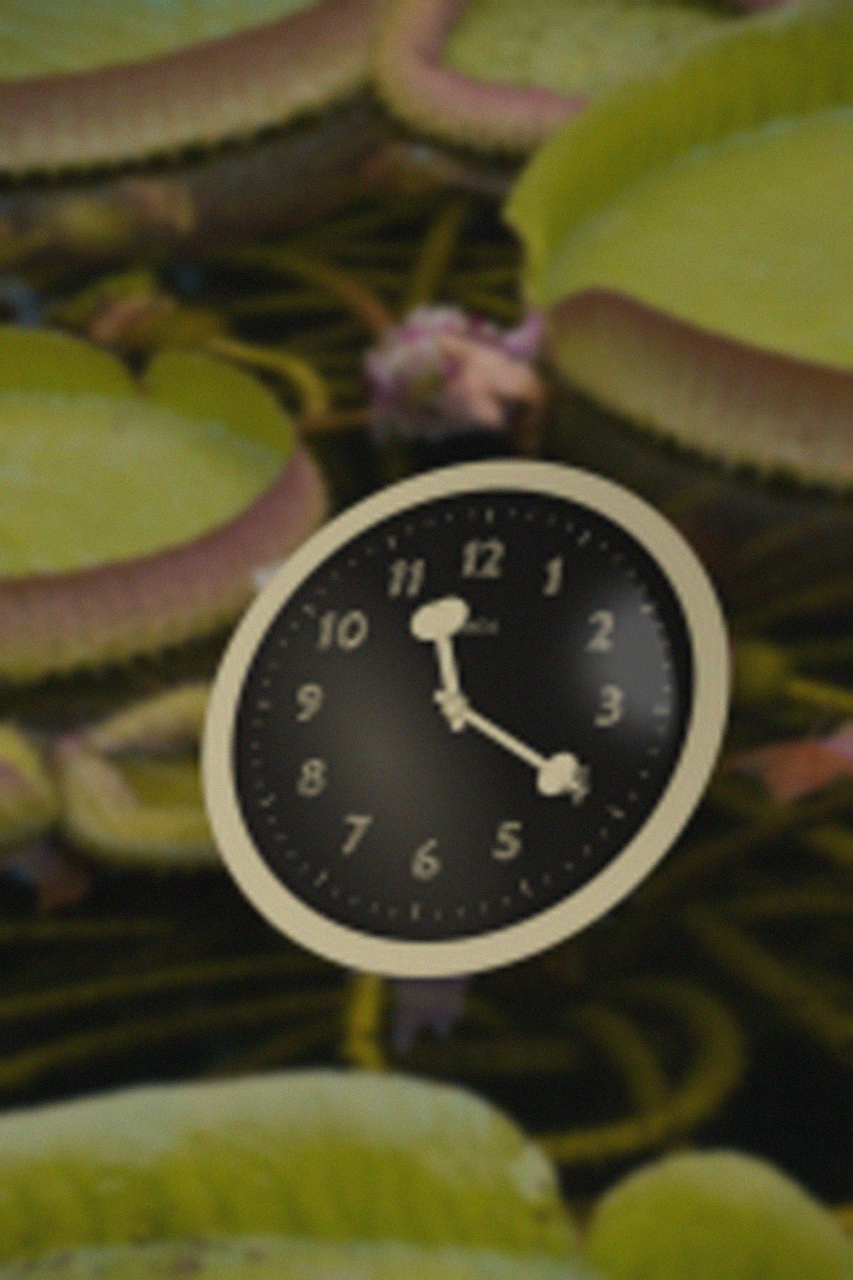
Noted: **11:20**
